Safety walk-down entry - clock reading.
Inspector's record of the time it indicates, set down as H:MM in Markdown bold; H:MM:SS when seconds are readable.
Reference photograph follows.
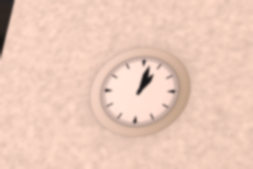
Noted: **1:02**
